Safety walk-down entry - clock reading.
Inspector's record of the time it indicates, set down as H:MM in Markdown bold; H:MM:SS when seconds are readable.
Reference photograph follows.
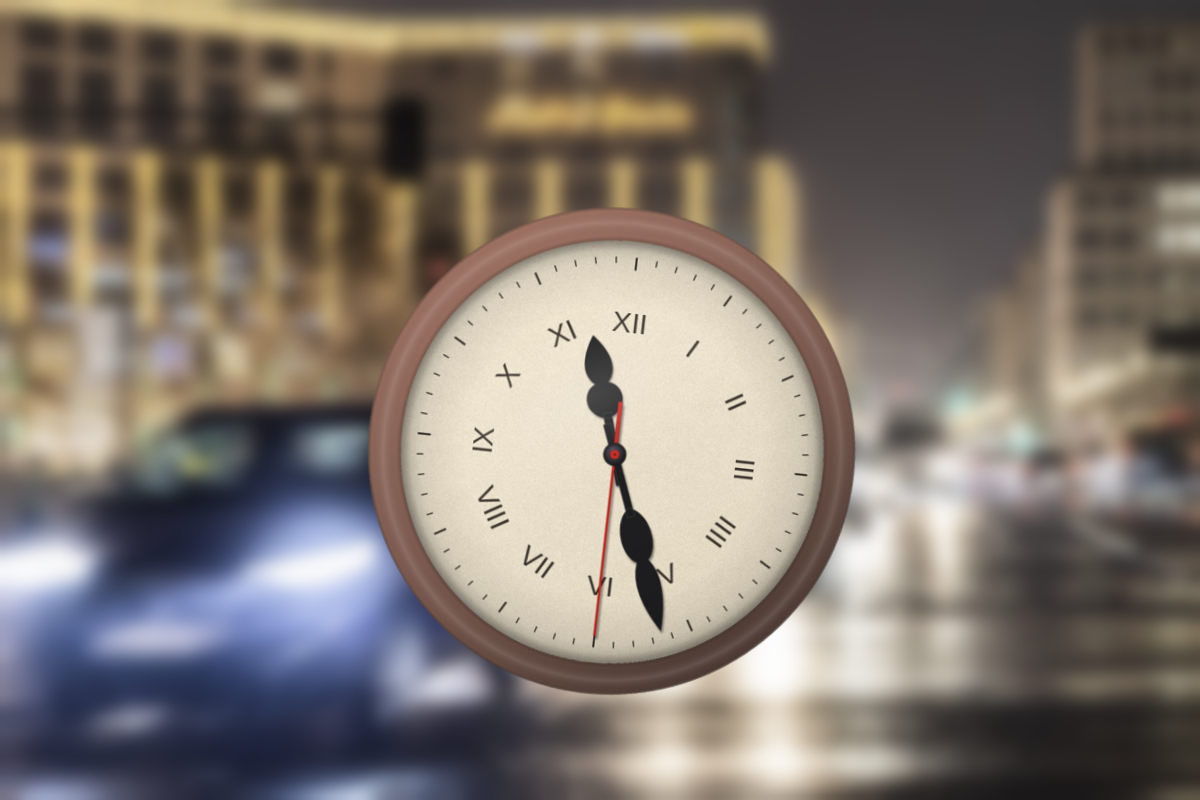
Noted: **11:26:30**
